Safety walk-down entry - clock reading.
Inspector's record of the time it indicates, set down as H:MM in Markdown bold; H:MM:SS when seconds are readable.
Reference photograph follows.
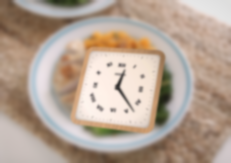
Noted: **12:23**
